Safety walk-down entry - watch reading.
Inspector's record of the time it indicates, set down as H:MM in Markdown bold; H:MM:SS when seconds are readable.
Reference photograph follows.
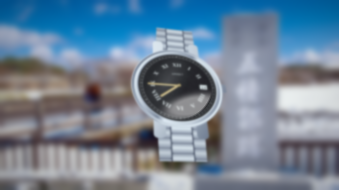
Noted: **7:45**
